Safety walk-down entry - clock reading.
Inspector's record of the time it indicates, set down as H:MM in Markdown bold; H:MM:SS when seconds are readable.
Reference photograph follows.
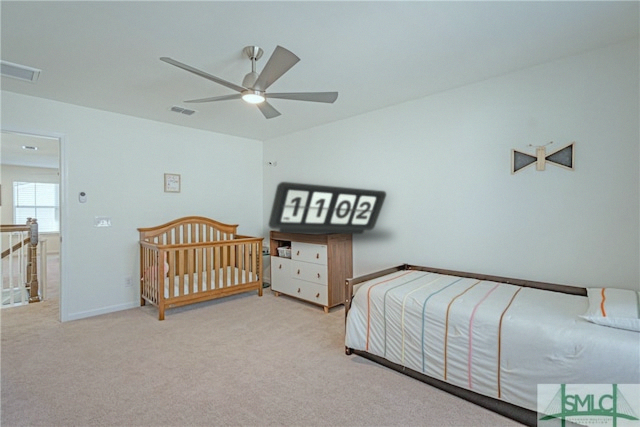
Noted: **11:02**
